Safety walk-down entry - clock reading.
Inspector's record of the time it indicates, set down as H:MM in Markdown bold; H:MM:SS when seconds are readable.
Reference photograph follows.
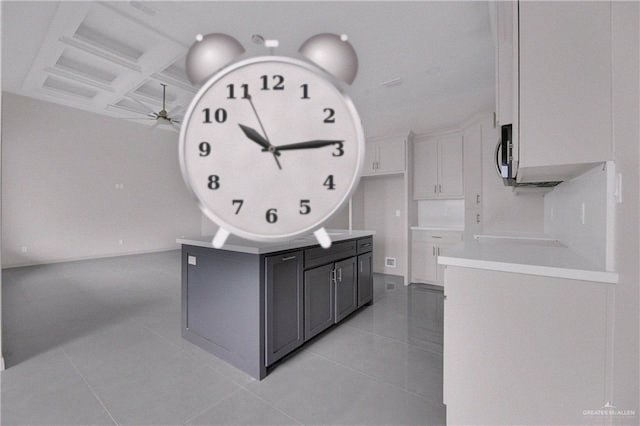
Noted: **10:13:56**
